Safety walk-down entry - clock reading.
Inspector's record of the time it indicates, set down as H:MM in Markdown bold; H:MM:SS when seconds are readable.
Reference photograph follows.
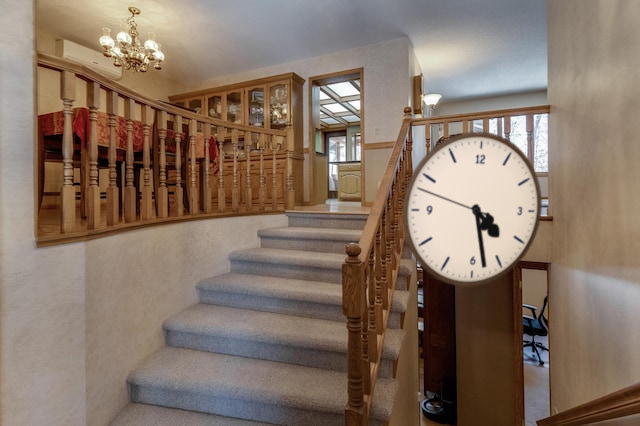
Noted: **4:27:48**
